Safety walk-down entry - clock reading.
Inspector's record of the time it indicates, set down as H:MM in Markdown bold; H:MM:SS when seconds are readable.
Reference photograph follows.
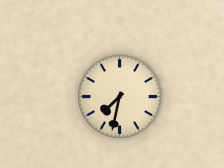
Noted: **7:32**
